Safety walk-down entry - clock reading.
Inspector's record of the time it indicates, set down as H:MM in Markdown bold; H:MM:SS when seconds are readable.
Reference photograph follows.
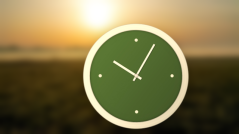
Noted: **10:05**
